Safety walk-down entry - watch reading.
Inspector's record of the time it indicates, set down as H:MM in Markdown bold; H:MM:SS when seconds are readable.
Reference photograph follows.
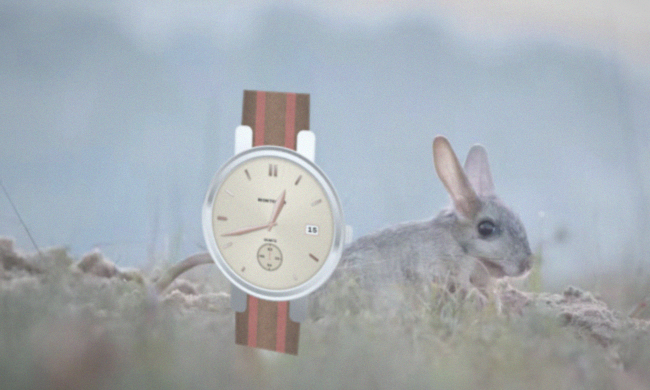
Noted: **12:42**
